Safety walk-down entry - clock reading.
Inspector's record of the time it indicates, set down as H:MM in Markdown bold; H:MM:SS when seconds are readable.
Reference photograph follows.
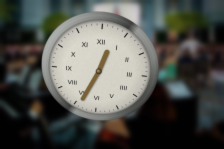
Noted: **12:34**
